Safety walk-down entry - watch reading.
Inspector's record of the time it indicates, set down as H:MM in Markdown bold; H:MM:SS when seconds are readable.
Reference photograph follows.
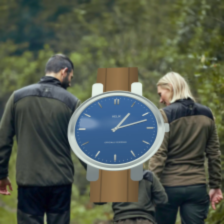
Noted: **1:12**
